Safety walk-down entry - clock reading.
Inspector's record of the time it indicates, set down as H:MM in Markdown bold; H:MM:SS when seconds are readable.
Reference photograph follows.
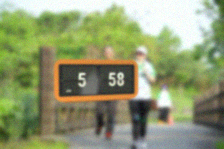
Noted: **5:58**
